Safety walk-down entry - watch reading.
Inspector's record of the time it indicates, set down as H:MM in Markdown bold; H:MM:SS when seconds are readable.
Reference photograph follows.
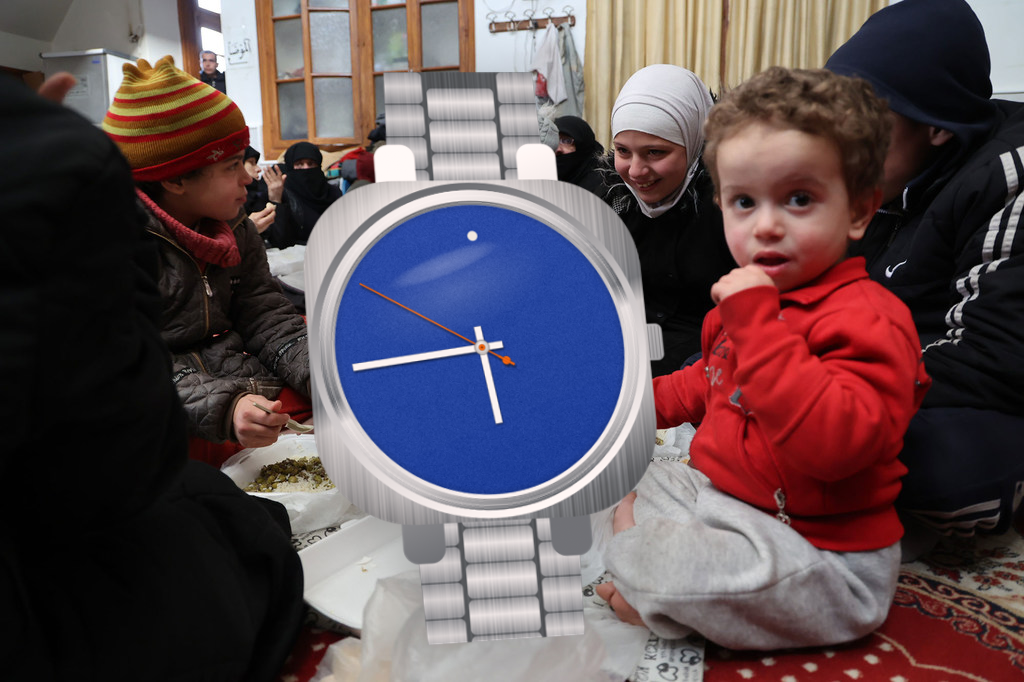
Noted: **5:43:50**
